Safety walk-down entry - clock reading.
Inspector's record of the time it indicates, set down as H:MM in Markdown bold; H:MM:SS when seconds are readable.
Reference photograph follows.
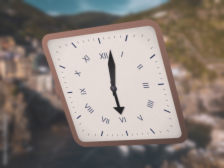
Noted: **6:02**
